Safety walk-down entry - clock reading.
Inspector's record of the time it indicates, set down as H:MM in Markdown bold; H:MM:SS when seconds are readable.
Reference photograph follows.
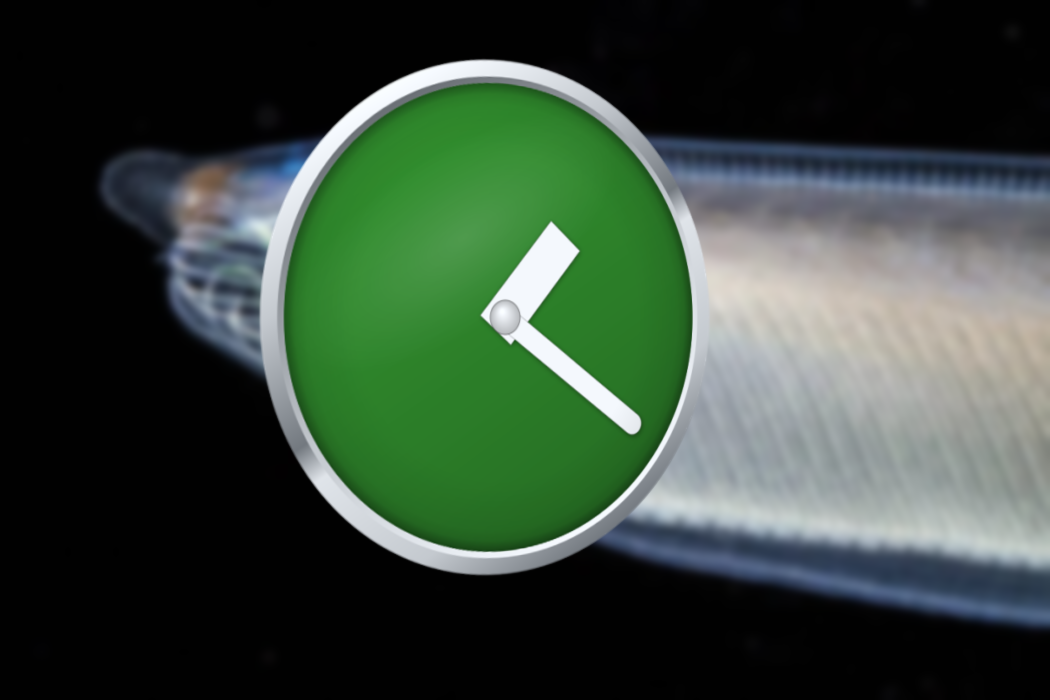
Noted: **1:21**
